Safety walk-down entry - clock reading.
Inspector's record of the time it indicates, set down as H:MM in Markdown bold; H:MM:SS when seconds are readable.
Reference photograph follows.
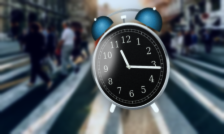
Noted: **11:16**
